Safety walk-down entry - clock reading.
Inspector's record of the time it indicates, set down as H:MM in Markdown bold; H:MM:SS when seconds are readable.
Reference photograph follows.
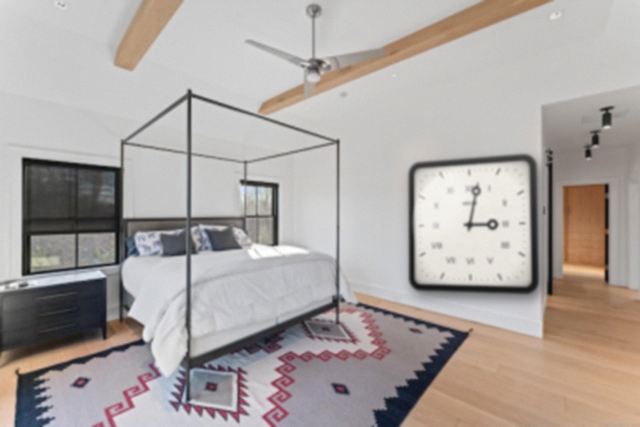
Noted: **3:02**
